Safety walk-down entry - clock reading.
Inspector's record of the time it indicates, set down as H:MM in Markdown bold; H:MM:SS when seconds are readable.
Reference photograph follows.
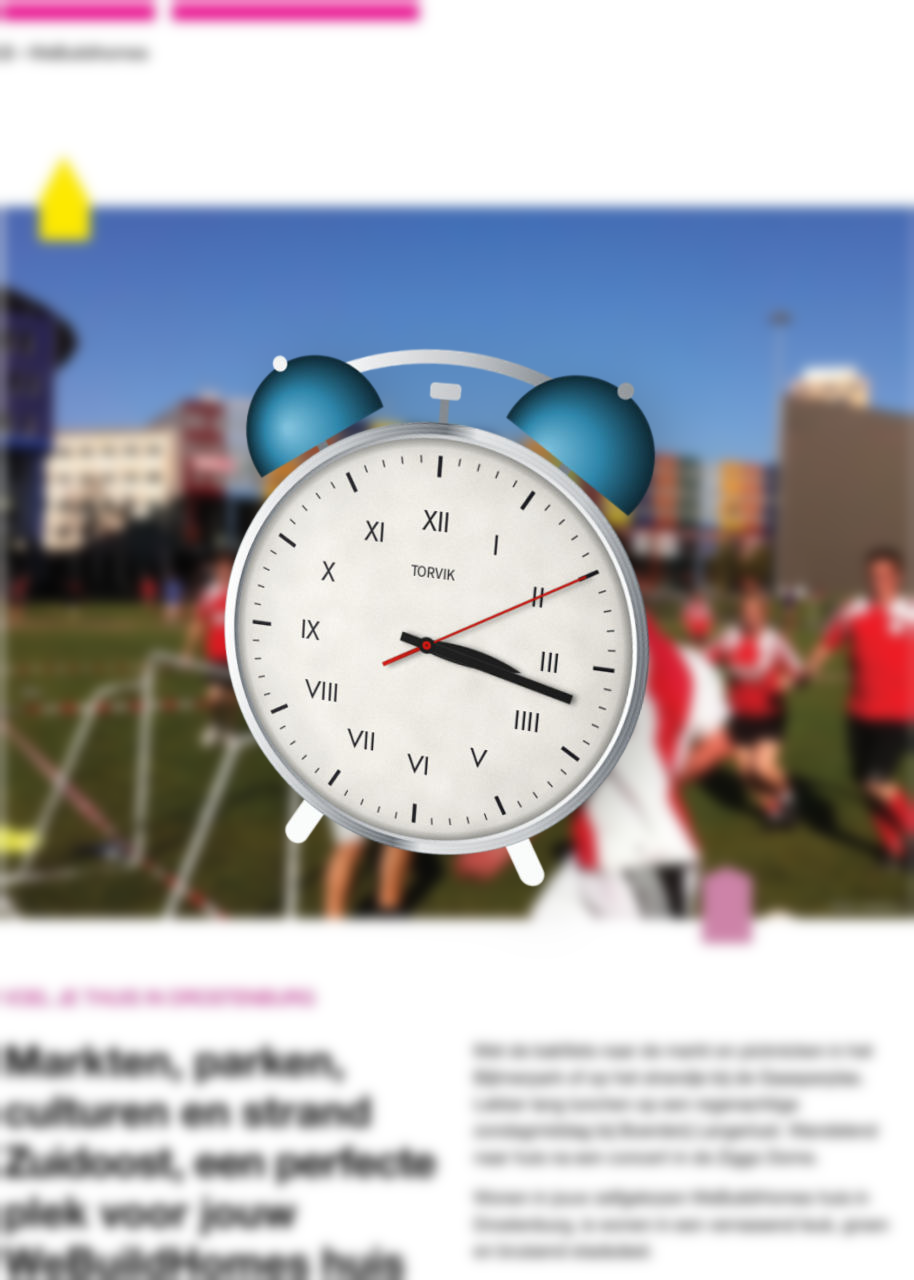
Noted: **3:17:10**
